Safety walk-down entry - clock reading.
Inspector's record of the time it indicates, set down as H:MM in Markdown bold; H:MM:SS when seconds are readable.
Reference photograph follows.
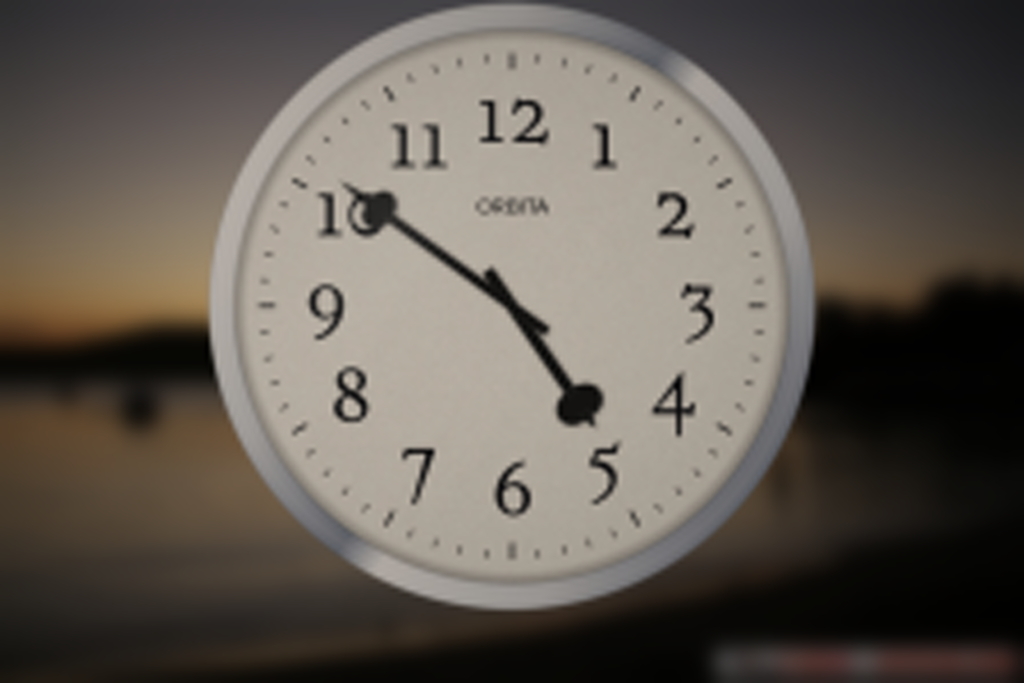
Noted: **4:51**
